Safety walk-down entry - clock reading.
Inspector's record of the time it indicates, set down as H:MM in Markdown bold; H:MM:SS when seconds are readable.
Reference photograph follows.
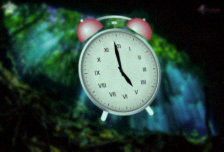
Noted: **4:59**
